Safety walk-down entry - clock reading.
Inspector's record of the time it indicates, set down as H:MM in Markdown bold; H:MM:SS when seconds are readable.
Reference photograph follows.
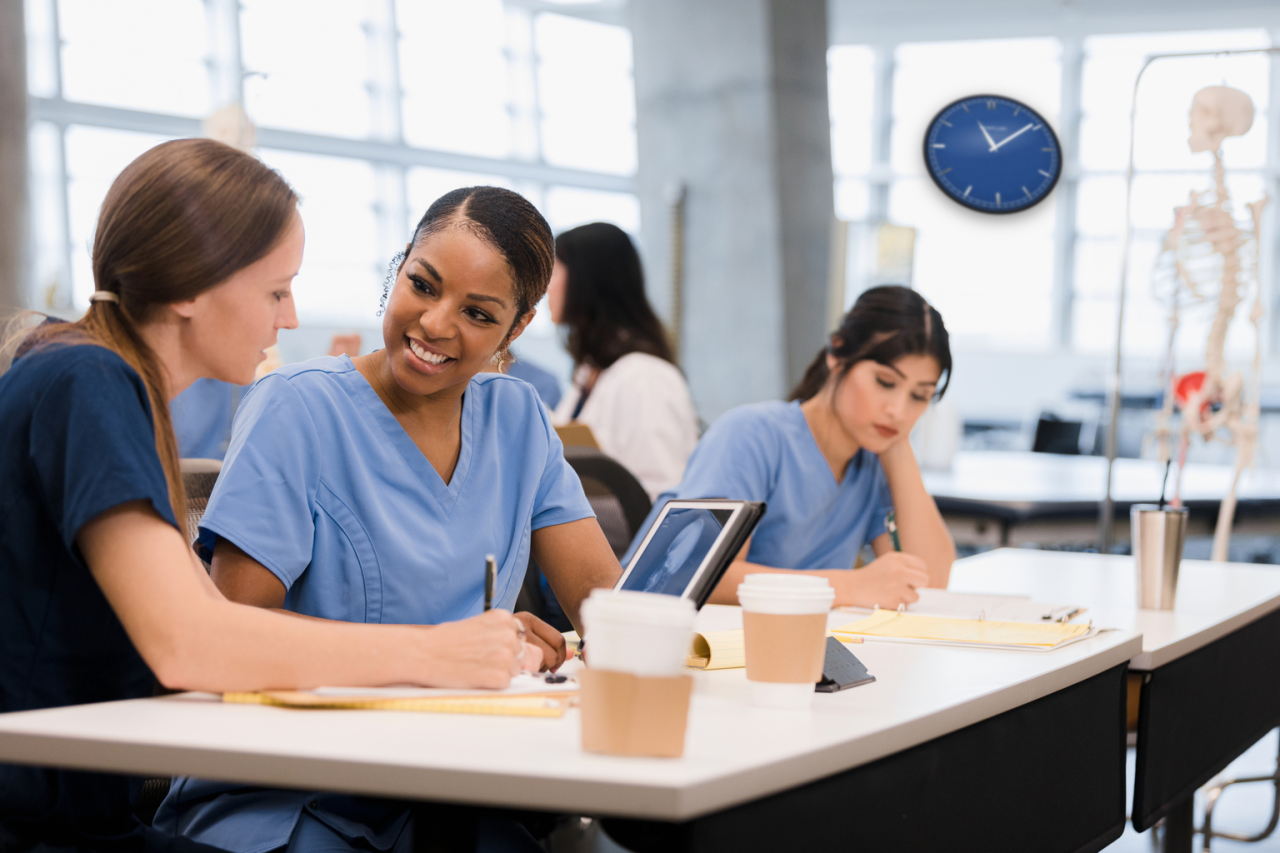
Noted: **11:09**
